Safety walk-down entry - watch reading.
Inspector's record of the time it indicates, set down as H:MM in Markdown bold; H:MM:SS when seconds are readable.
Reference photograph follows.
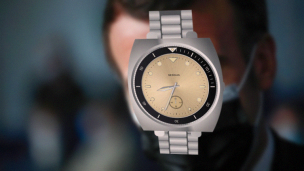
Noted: **8:34**
